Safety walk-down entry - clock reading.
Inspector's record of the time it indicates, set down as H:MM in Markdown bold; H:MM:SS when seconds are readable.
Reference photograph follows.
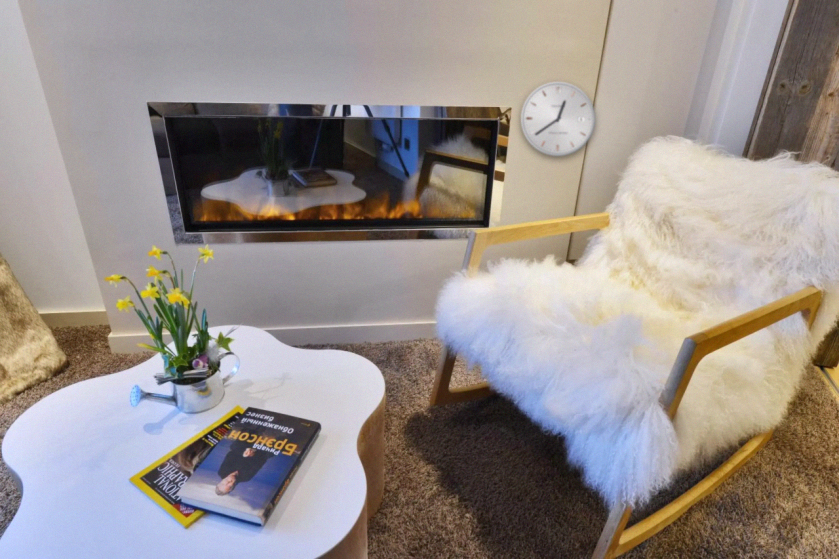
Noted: **12:39**
